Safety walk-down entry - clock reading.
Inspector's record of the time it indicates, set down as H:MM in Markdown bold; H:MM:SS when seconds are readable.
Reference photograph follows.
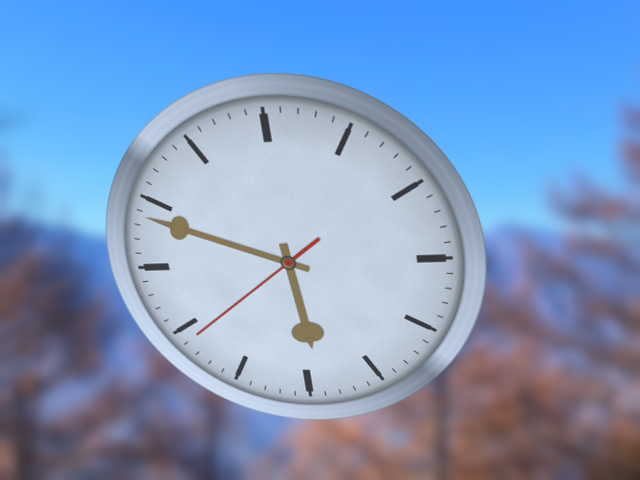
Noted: **5:48:39**
